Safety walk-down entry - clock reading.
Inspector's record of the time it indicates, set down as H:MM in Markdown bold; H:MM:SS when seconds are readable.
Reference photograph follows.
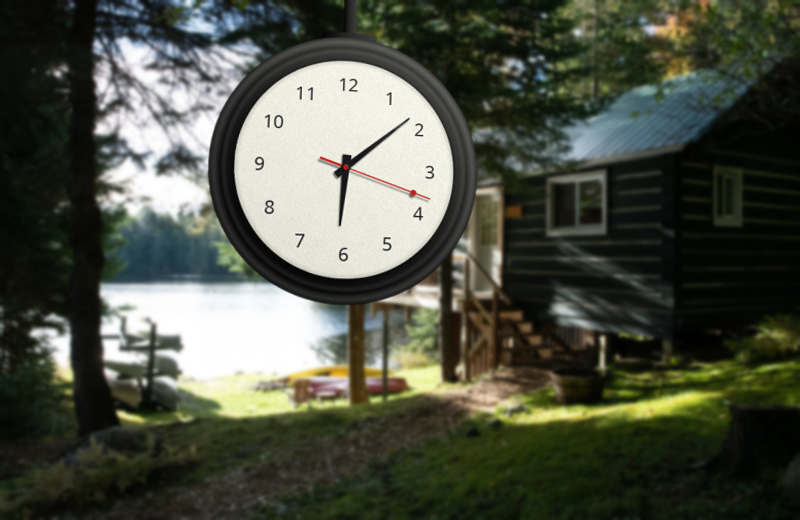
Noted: **6:08:18**
